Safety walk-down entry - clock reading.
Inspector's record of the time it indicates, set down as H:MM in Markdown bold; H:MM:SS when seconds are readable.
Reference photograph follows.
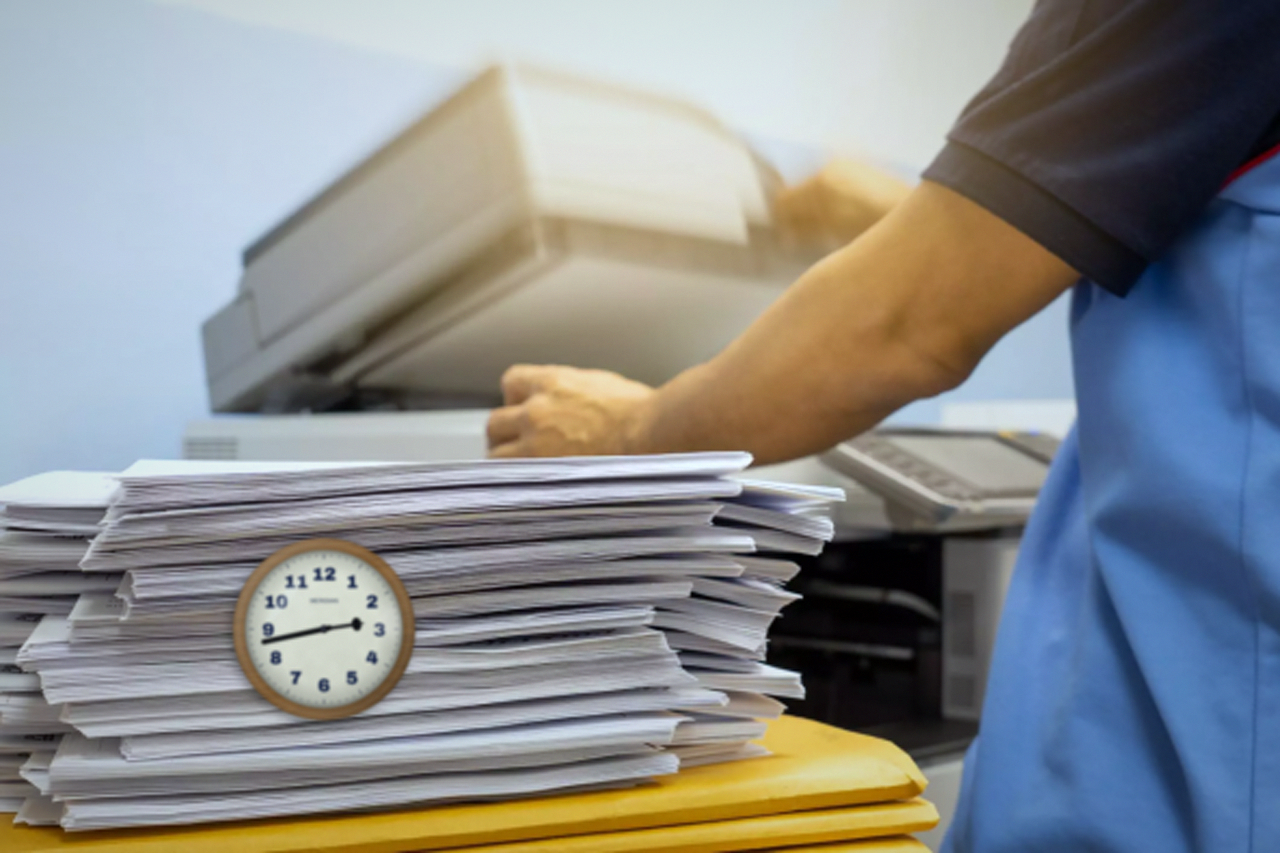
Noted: **2:43**
